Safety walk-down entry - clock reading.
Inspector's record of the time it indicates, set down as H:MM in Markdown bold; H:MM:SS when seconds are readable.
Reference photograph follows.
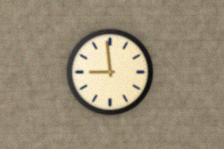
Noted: **8:59**
